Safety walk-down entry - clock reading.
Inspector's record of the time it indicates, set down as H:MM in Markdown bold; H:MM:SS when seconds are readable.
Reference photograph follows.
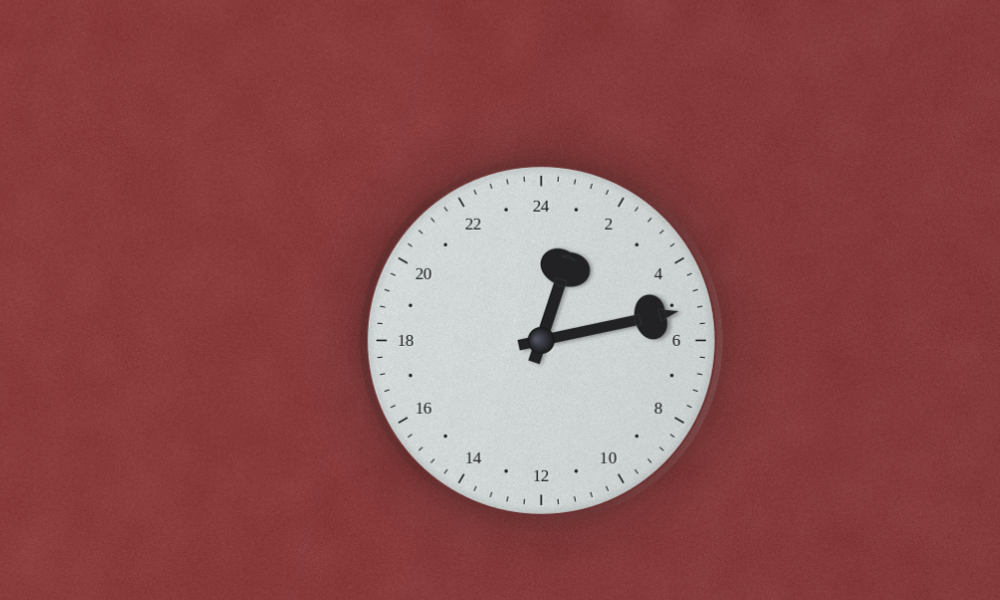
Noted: **1:13**
